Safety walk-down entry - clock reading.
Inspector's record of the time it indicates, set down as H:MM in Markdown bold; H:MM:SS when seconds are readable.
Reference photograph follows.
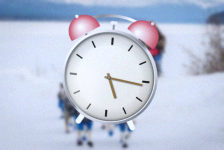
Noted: **5:16**
